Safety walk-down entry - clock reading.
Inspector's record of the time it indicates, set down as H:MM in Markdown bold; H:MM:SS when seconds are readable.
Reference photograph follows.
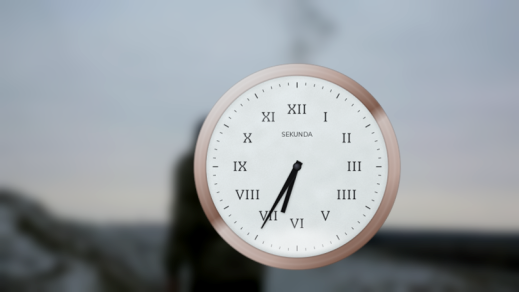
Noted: **6:35**
